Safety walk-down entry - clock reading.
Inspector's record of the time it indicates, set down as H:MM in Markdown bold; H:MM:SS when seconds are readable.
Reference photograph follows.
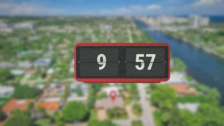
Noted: **9:57**
